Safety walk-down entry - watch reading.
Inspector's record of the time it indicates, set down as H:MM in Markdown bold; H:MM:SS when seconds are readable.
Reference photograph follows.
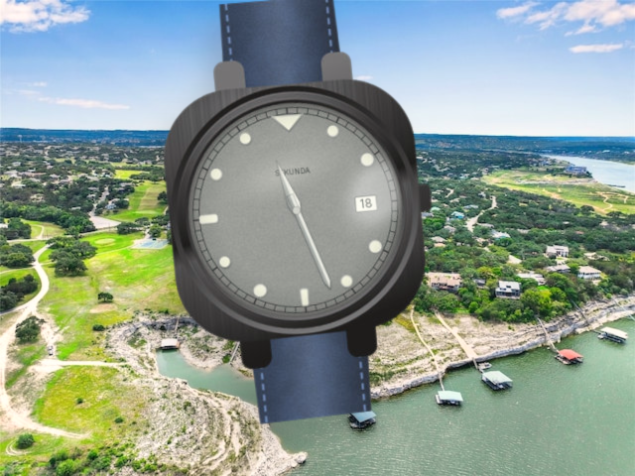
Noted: **11:27**
